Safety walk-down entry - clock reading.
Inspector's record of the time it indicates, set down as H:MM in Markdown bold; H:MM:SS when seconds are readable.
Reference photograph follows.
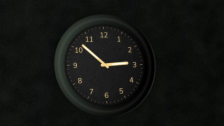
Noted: **2:52**
